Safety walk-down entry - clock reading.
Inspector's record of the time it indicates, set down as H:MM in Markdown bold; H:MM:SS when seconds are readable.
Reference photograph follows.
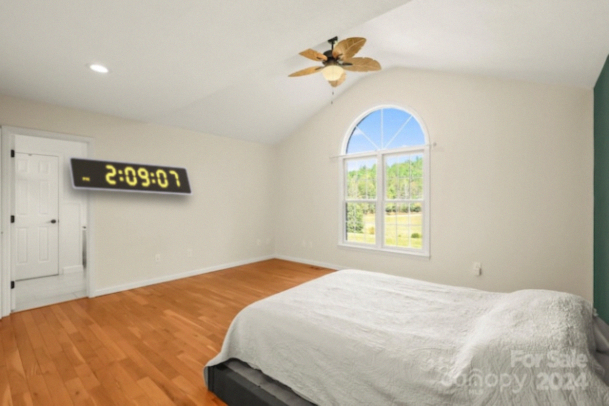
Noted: **2:09:07**
